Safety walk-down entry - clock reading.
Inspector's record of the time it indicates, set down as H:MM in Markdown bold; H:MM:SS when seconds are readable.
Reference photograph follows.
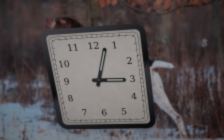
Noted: **3:03**
